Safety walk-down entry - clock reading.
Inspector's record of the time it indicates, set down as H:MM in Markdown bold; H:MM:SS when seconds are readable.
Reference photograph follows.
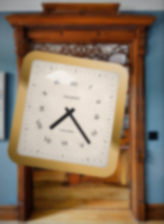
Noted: **7:23**
